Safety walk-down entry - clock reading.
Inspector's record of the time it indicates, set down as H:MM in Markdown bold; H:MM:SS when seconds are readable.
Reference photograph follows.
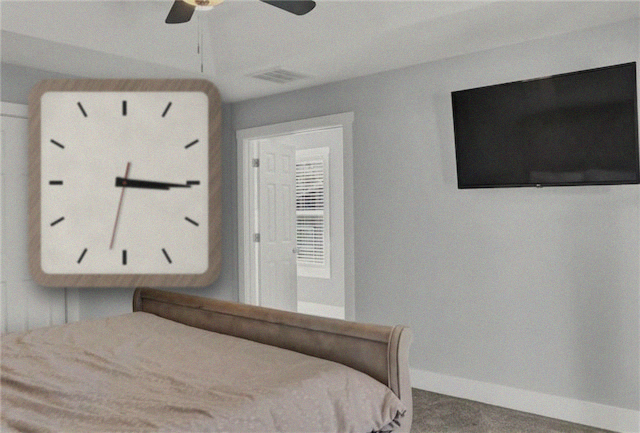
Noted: **3:15:32**
